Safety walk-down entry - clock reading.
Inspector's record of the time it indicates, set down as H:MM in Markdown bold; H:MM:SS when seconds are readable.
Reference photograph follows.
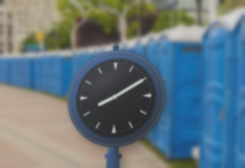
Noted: **8:10**
